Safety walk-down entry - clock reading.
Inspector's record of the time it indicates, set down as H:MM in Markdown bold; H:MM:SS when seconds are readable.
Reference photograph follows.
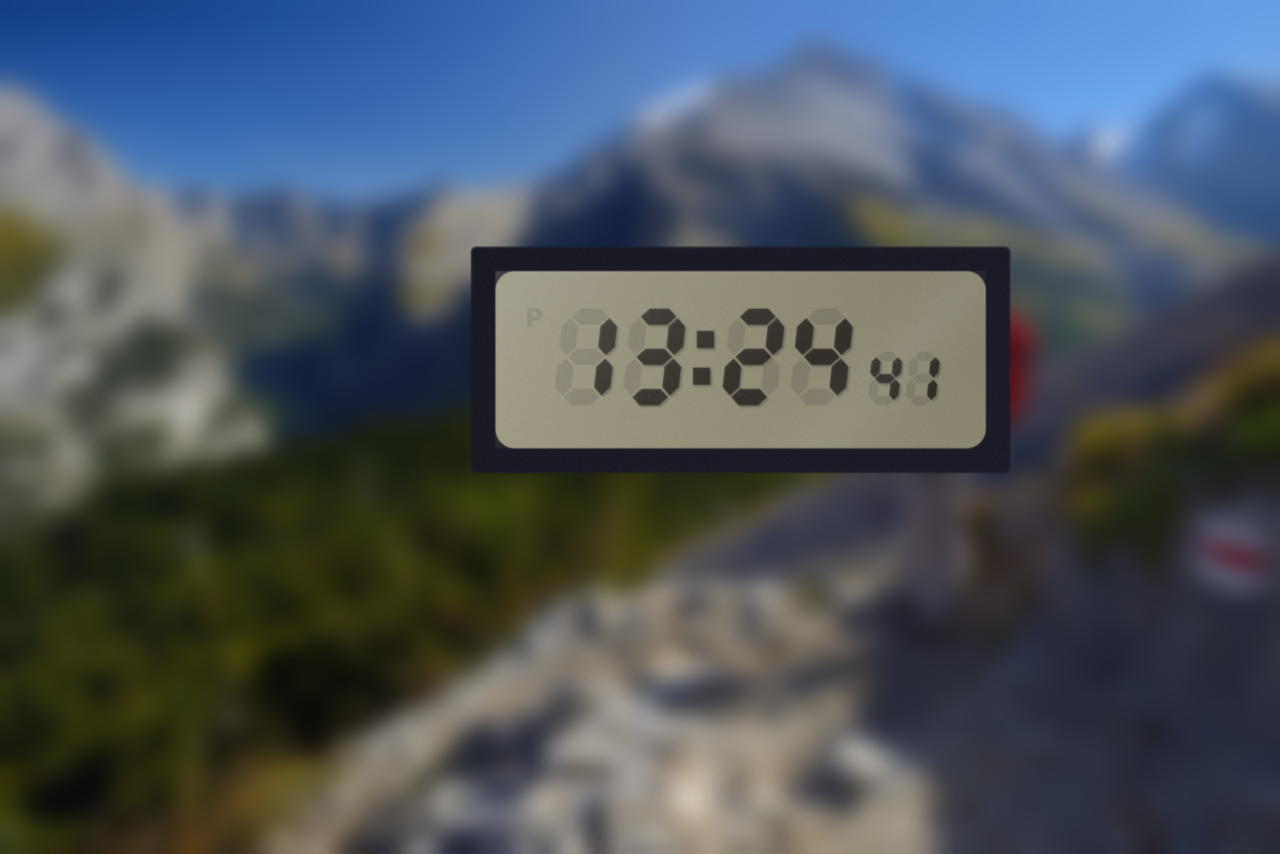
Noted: **13:24:41**
